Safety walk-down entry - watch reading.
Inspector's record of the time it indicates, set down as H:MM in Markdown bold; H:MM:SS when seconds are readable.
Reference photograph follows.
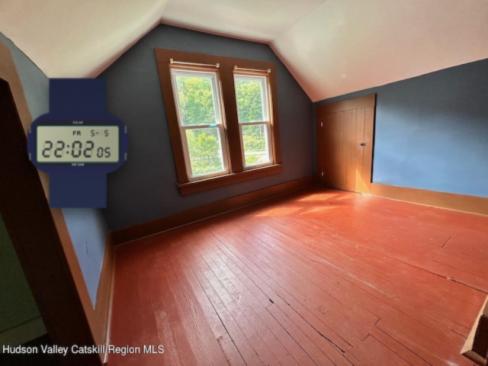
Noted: **22:02:05**
